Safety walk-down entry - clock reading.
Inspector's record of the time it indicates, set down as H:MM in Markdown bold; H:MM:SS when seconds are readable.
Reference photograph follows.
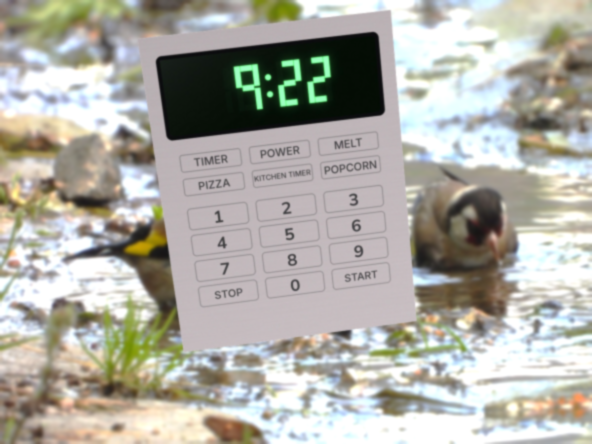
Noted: **9:22**
